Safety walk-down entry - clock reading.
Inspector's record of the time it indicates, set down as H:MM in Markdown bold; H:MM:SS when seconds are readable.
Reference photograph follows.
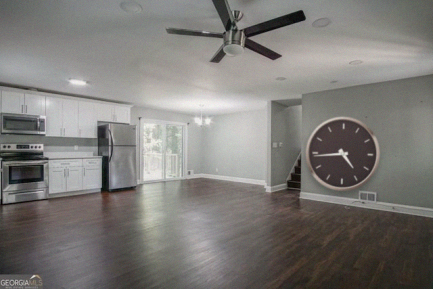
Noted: **4:44**
